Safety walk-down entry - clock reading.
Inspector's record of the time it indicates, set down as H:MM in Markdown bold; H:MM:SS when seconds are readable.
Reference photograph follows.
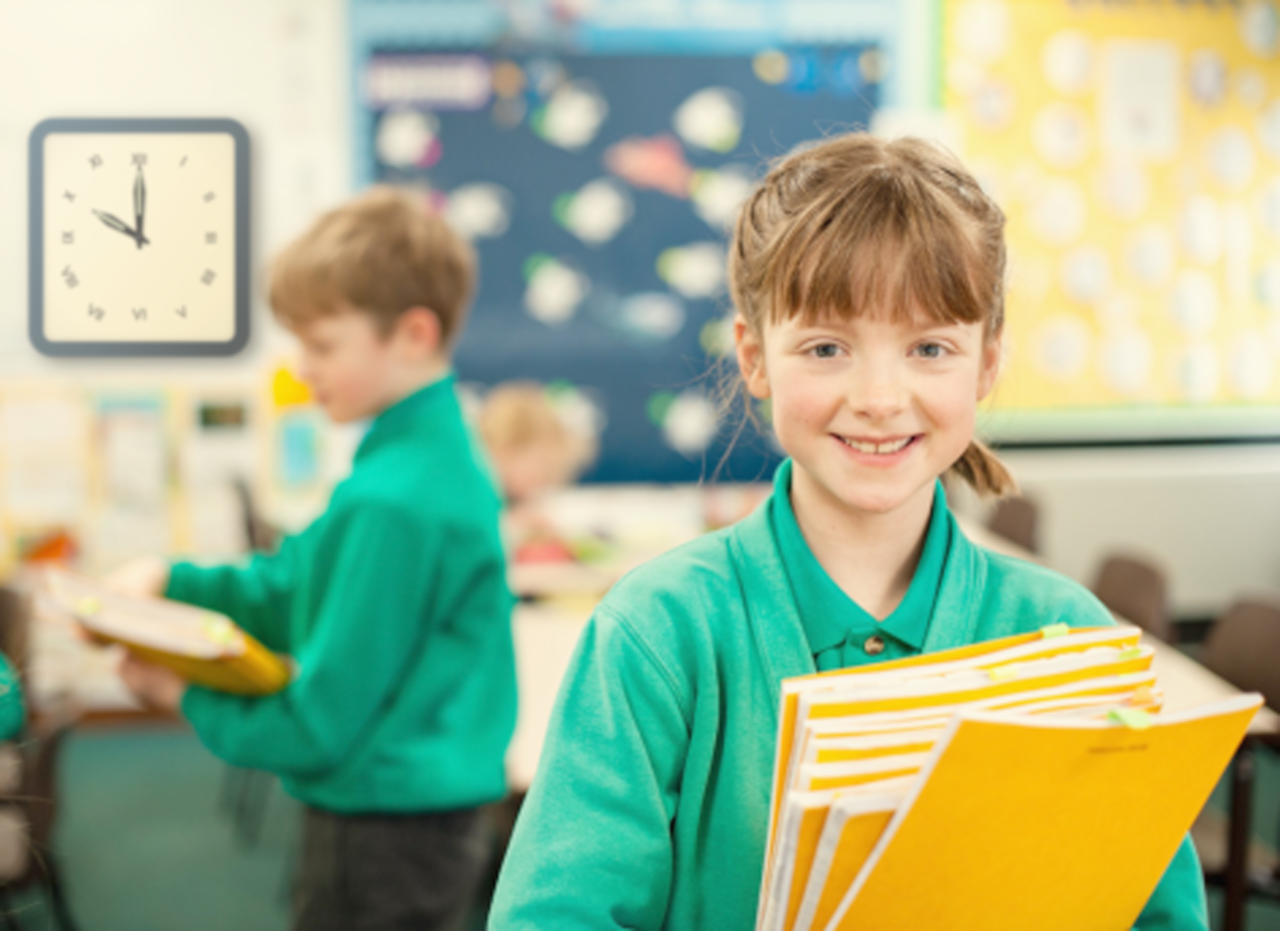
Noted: **10:00**
